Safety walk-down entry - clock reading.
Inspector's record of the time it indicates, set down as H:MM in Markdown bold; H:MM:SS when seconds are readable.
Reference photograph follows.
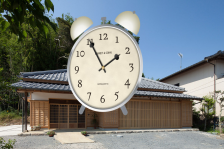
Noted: **1:55**
